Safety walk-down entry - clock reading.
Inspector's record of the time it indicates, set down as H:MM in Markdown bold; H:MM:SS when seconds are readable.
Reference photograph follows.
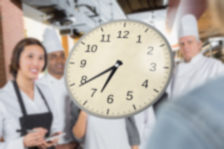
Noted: **6:39**
